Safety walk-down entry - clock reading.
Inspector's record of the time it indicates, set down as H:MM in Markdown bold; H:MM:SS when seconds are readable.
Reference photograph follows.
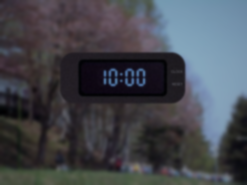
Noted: **10:00**
